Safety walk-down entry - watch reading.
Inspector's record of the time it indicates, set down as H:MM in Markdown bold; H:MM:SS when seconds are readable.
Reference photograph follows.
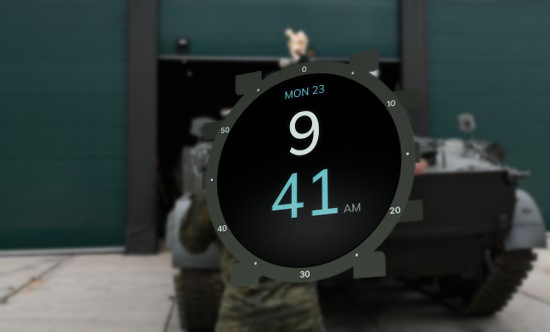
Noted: **9:41**
